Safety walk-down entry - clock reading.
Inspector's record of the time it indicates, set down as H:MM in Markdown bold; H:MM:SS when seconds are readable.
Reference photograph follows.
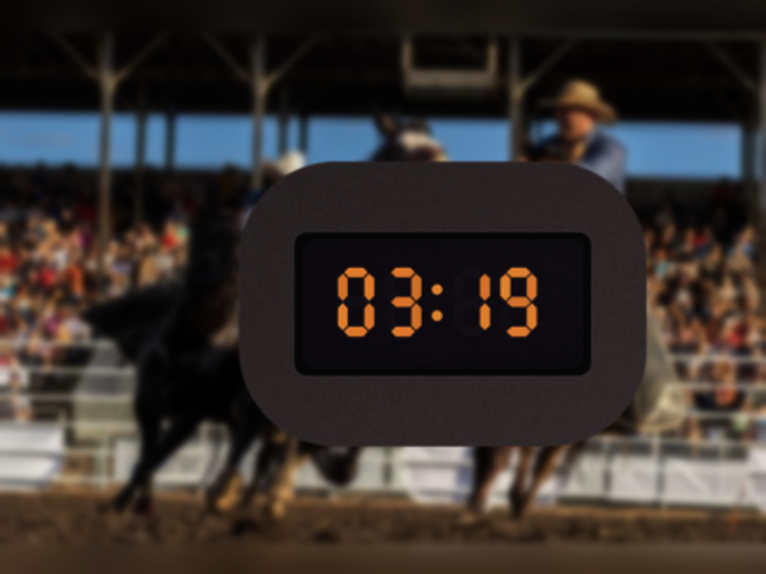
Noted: **3:19**
